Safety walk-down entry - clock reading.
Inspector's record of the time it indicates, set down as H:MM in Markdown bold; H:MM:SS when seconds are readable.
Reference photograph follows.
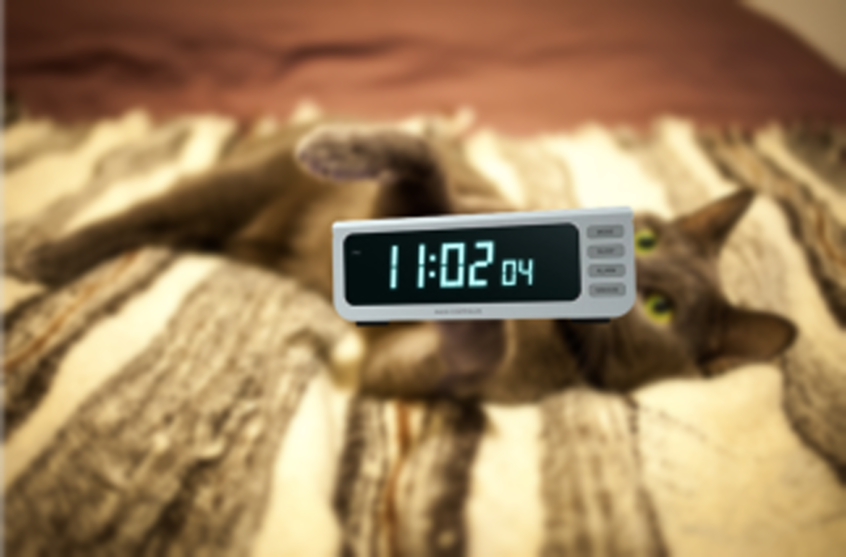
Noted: **11:02:04**
